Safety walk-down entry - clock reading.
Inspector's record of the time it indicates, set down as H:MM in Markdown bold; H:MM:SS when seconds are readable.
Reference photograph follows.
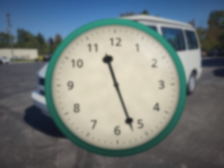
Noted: **11:27**
